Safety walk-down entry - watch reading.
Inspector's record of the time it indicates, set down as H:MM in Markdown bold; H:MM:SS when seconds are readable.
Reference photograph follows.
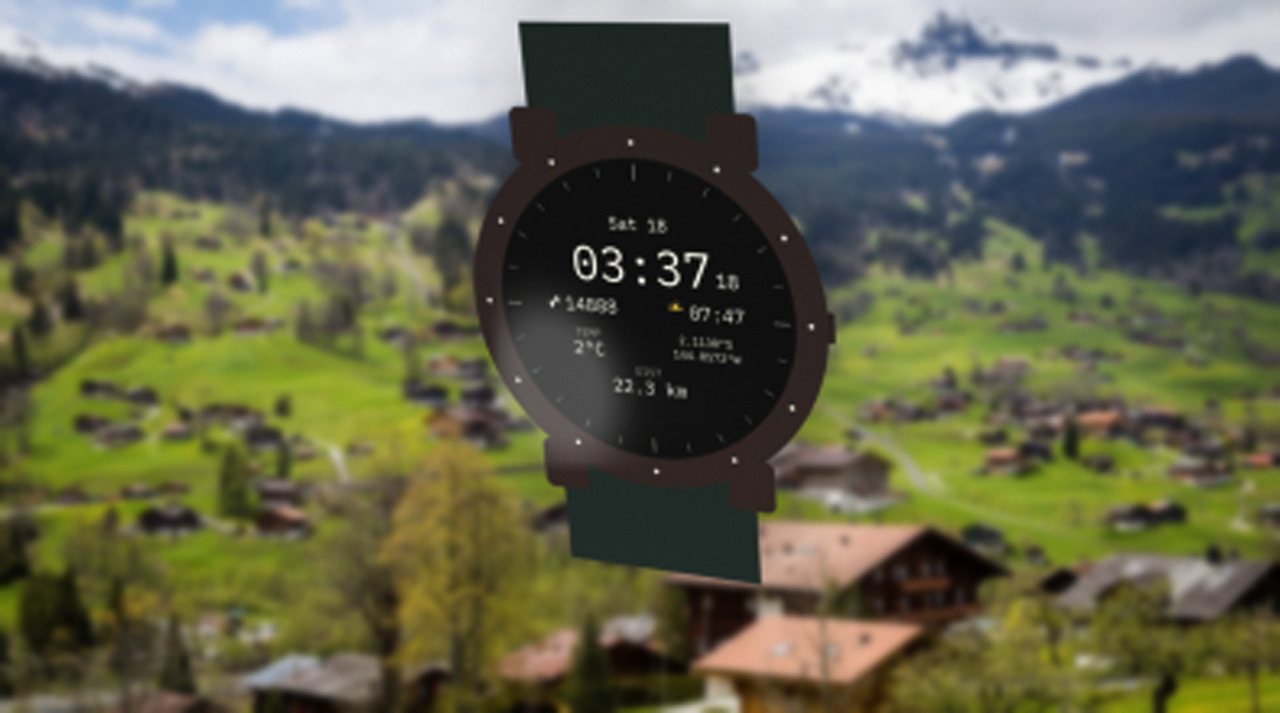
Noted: **3:37**
